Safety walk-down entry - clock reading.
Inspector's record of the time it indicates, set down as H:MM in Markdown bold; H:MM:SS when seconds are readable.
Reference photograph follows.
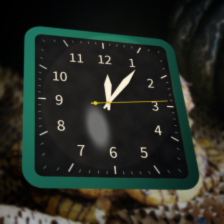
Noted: **12:06:14**
